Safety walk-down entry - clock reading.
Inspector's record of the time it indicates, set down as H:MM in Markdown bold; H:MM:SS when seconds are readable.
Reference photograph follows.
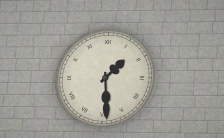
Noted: **1:29**
